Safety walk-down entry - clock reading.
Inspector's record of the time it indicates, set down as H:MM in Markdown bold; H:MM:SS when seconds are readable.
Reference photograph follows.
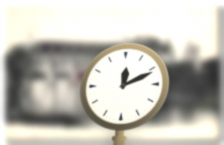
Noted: **12:11**
